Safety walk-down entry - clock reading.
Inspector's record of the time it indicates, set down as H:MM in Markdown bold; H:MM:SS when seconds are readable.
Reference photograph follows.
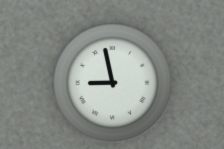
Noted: **8:58**
